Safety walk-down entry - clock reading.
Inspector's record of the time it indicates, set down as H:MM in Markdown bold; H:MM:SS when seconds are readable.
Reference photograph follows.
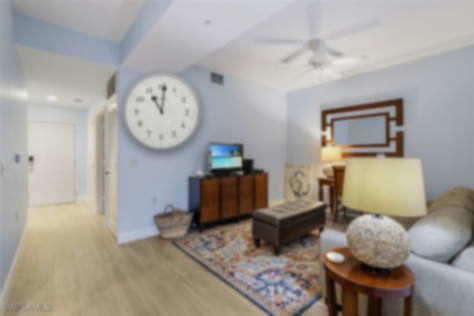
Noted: **11:01**
